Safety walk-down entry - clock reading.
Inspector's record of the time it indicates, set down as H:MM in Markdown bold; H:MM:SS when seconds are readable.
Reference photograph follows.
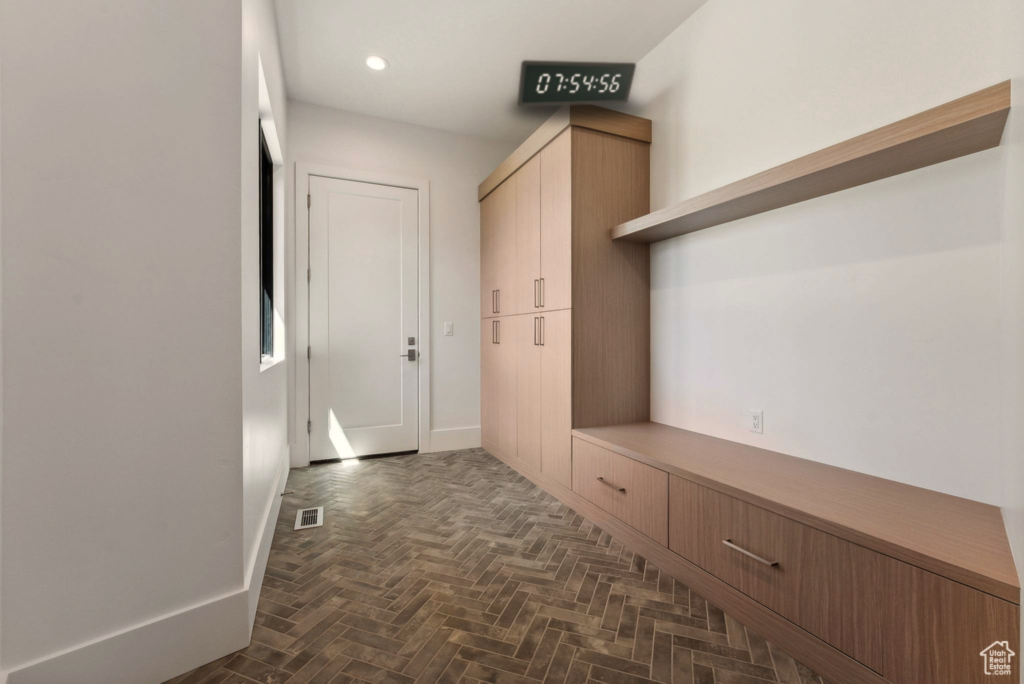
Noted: **7:54:56**
